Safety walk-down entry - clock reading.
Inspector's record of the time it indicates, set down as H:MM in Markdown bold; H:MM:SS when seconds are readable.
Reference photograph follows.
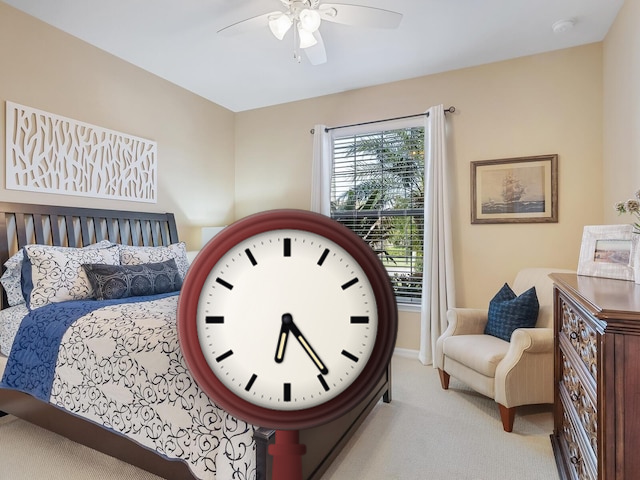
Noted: **6:24**
